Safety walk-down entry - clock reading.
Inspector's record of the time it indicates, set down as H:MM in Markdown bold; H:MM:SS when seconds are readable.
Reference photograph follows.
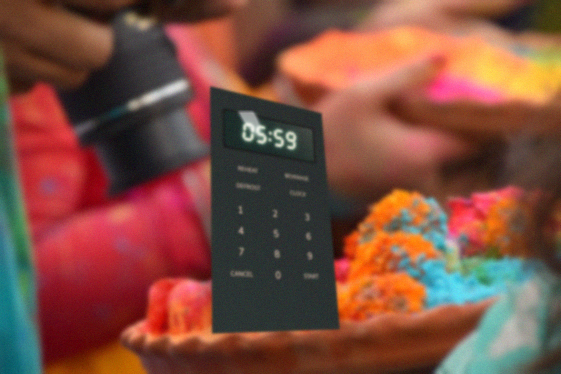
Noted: **5:59**
